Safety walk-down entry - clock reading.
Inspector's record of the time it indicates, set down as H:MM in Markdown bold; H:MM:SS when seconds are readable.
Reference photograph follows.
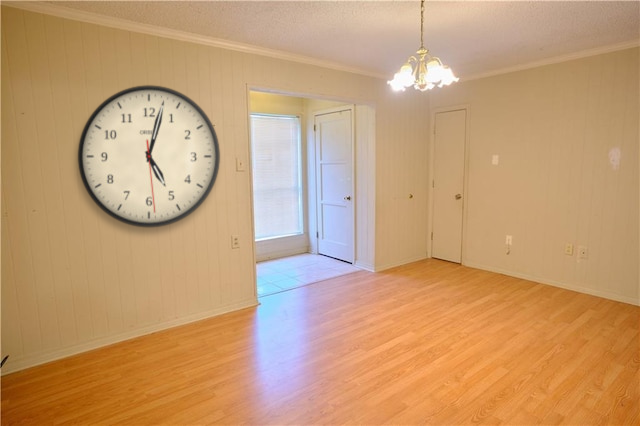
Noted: **5:02:29**
